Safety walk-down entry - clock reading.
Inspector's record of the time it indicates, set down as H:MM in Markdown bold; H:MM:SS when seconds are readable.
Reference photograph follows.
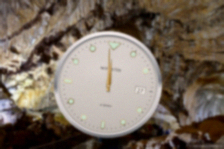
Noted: **11:59**
